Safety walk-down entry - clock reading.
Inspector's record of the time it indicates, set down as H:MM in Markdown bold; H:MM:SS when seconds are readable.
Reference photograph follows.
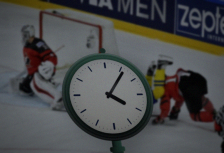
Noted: **4:06**
